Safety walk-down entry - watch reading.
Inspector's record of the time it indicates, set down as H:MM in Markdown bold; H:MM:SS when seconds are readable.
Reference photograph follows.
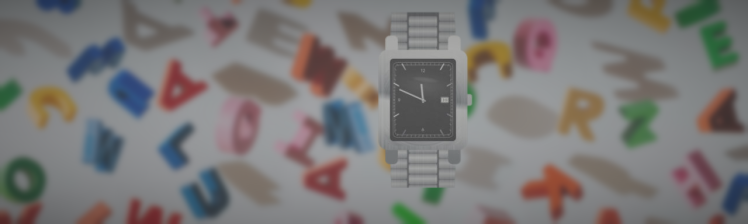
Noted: **11:49**
